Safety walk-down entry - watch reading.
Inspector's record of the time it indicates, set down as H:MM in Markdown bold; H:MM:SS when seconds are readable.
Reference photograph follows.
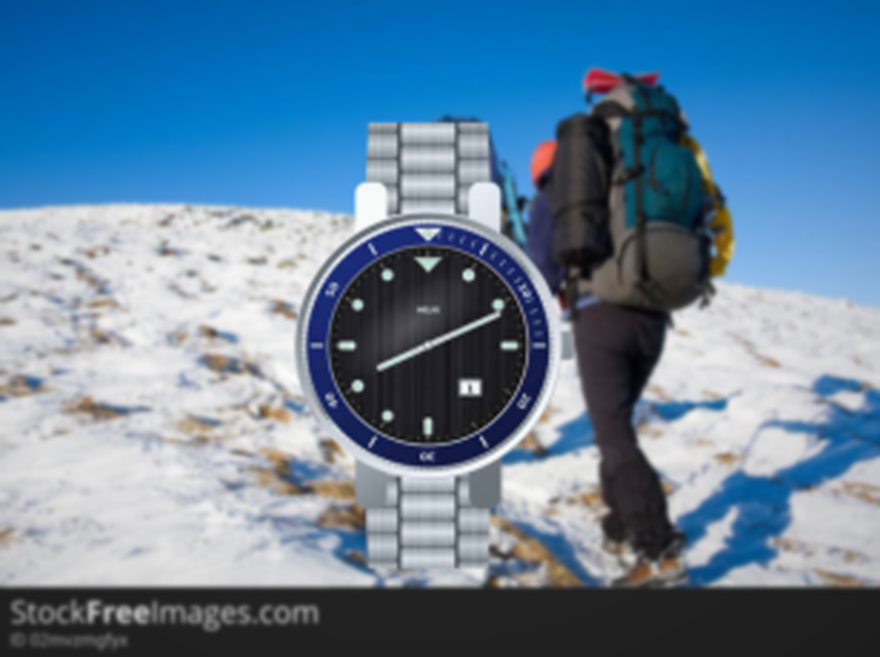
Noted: **8:11**
